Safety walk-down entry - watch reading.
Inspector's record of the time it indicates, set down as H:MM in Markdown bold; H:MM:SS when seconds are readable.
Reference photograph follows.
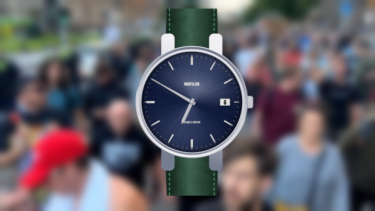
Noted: **6:50**
